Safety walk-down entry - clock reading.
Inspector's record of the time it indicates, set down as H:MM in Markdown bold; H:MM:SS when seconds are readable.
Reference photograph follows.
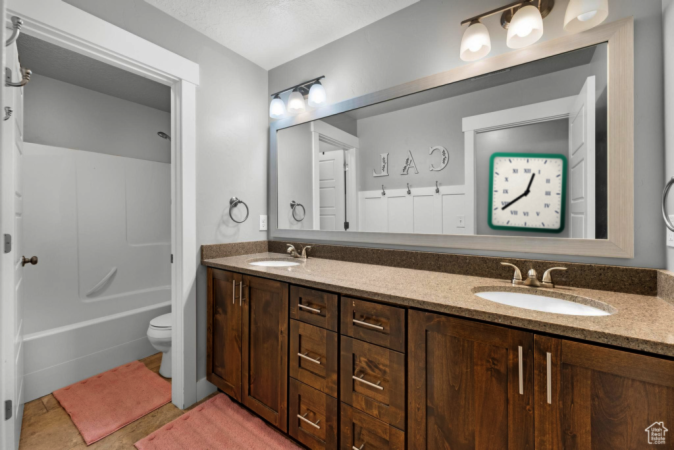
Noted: **12:39**
